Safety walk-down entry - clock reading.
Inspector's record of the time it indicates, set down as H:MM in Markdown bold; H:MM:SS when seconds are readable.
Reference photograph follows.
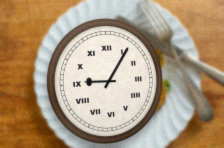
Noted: **9:06**
